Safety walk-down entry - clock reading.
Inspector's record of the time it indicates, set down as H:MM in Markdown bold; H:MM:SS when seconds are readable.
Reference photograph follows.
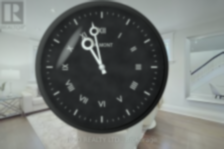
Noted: **10:58**
